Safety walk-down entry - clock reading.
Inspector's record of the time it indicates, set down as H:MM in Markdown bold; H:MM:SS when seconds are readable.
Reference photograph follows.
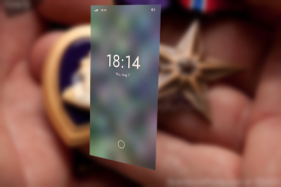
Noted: **18:14**
